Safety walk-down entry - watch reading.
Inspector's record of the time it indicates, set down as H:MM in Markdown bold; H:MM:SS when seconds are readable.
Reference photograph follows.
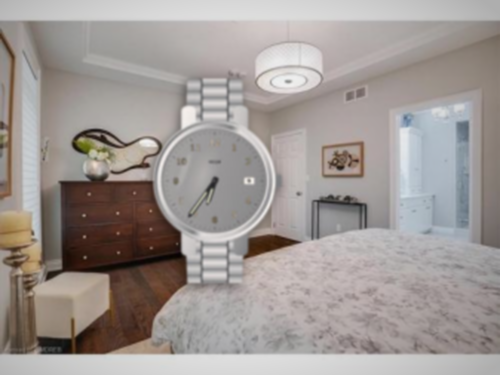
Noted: **6:36**
